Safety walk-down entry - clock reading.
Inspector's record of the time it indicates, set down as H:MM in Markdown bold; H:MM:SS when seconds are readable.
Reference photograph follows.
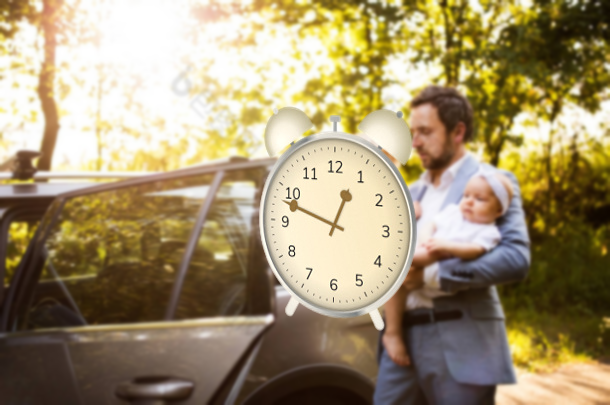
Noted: **12:48**
